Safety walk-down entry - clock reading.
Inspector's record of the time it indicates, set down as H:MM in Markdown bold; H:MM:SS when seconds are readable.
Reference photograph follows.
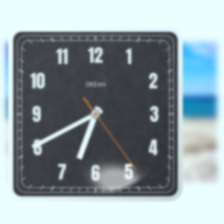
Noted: **6:40:24**
